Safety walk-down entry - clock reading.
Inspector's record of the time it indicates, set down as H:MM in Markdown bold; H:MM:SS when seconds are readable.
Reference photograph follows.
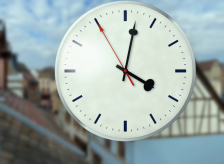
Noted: **4:01:55**
